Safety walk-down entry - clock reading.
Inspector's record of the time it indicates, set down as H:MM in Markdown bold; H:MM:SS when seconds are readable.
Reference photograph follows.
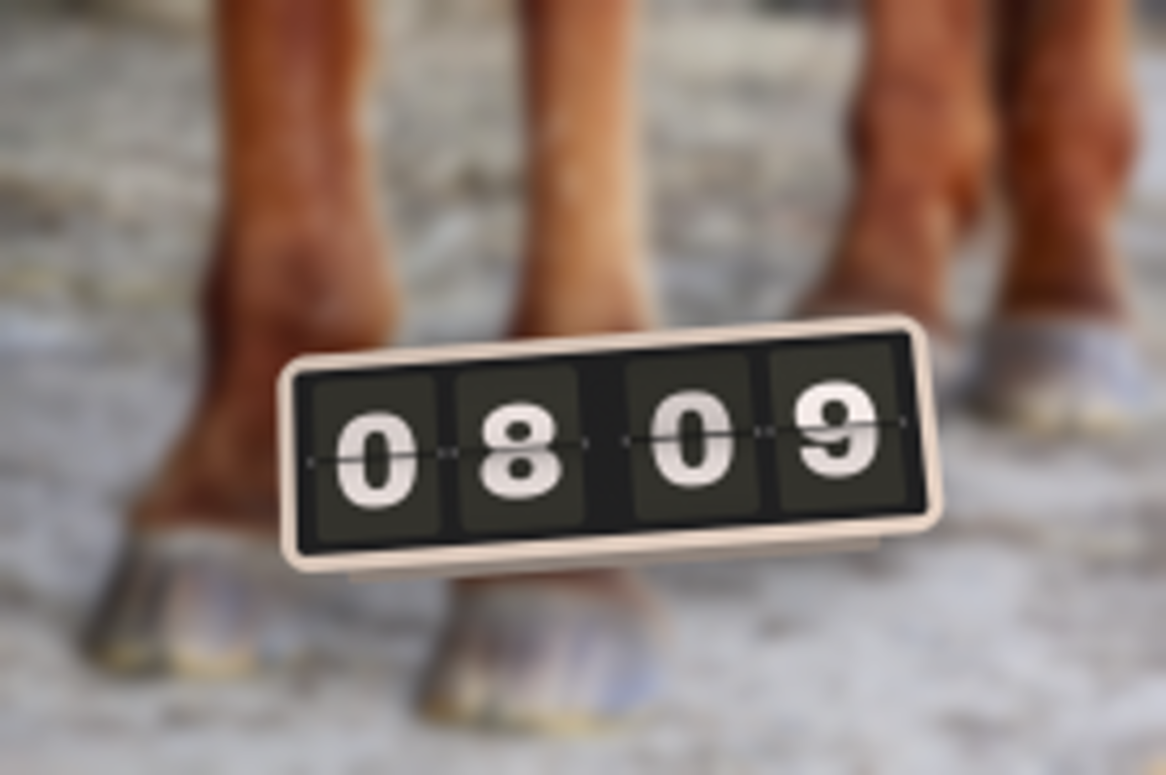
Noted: **8:09**
